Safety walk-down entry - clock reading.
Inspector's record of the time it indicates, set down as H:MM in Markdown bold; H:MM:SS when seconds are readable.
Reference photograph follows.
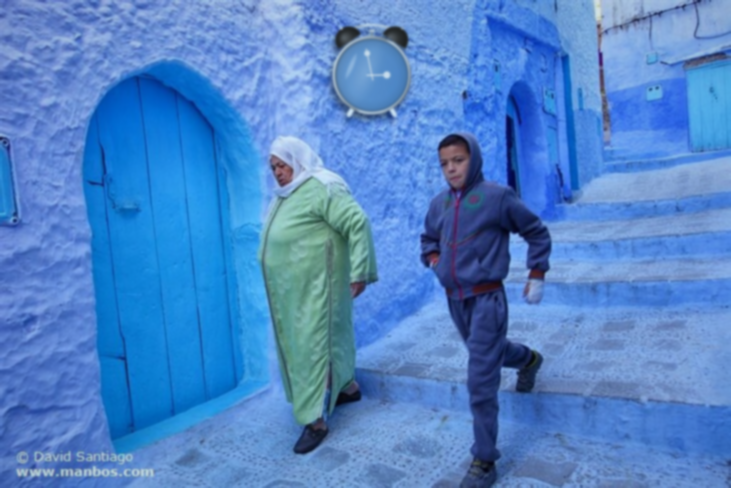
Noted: **2:58**
